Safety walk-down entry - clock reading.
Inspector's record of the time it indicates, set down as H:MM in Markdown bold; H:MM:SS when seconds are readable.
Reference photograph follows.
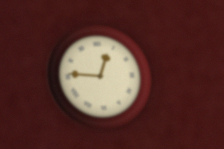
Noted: **12:46**
